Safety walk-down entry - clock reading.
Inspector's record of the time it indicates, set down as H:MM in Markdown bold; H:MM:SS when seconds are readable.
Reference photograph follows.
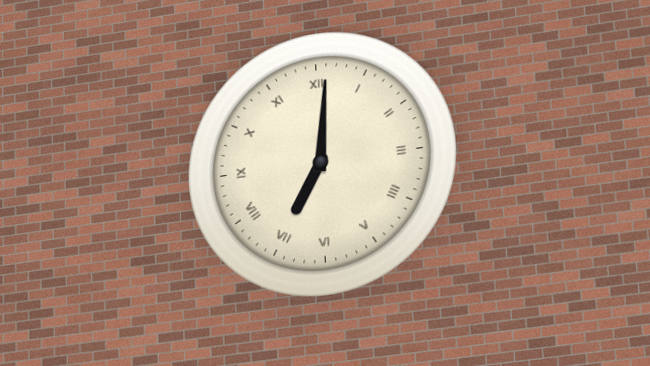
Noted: **7:01**
